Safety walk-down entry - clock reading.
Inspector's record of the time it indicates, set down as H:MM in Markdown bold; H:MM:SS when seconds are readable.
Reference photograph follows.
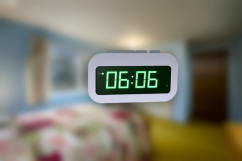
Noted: **6:06**
